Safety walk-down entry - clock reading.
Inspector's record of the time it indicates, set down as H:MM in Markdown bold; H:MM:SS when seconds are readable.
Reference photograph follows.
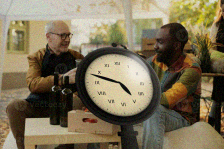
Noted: **4:48**
